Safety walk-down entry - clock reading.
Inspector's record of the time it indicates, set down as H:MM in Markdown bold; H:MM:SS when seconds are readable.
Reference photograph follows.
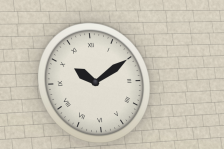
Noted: **10:10**
